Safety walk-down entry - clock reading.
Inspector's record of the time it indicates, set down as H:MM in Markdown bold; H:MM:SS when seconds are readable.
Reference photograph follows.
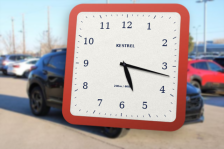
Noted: **5:17**
